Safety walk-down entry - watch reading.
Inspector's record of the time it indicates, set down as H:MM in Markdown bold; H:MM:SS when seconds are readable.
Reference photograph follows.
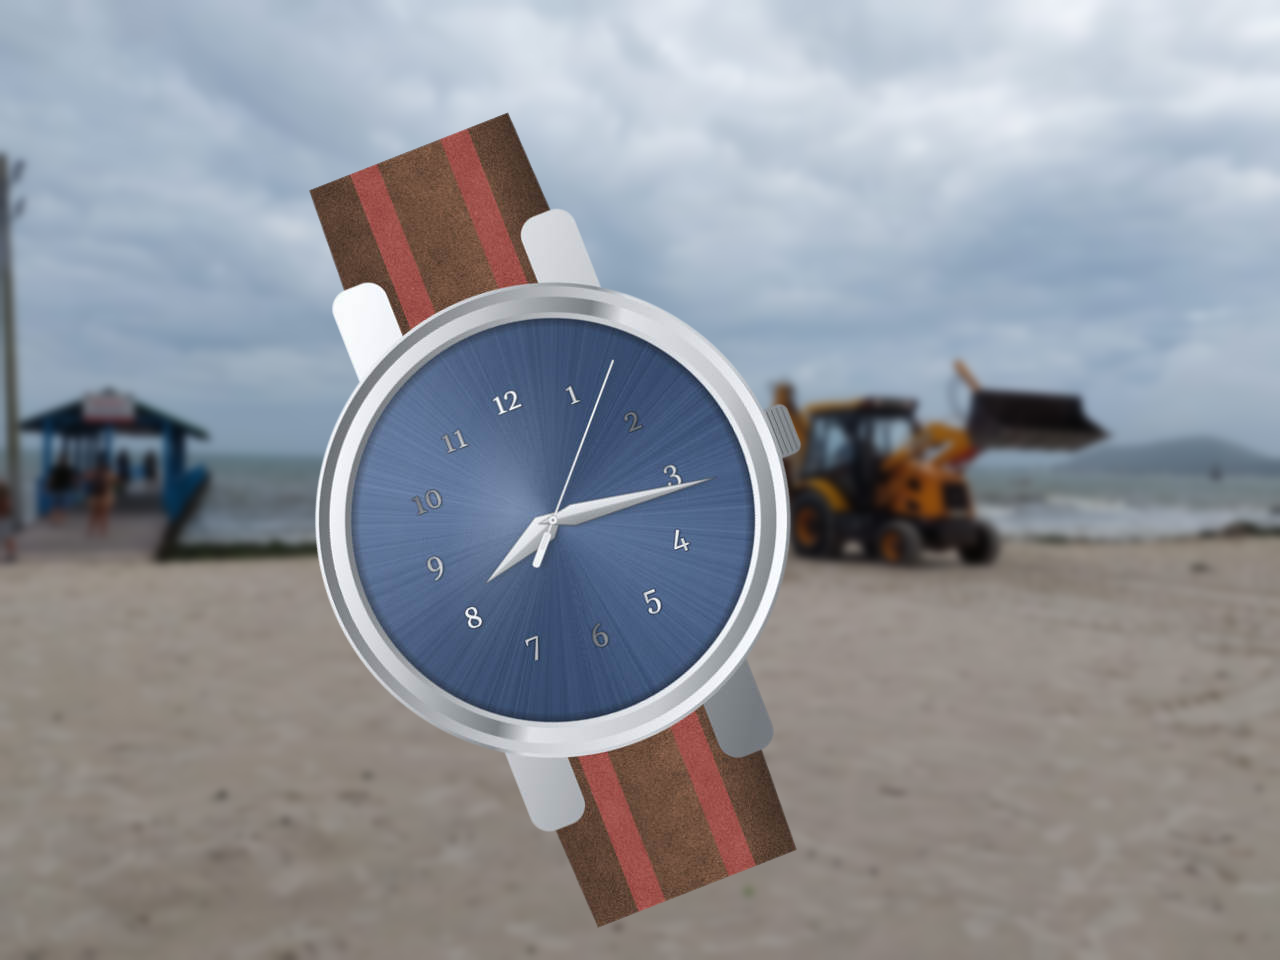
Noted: **8:16:07**
